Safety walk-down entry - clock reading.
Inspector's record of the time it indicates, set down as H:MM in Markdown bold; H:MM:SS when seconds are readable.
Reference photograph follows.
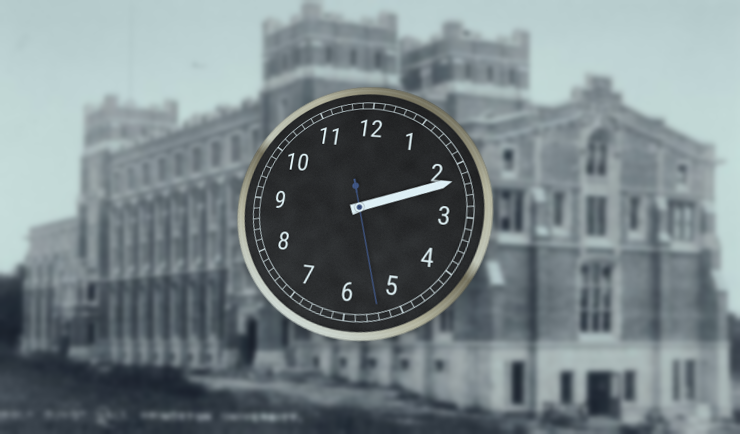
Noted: **2:11:27**
